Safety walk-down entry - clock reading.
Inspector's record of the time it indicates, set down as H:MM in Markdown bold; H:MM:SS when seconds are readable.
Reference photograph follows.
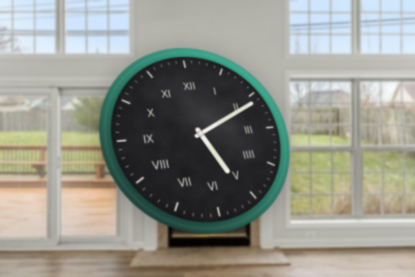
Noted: **5:11**
